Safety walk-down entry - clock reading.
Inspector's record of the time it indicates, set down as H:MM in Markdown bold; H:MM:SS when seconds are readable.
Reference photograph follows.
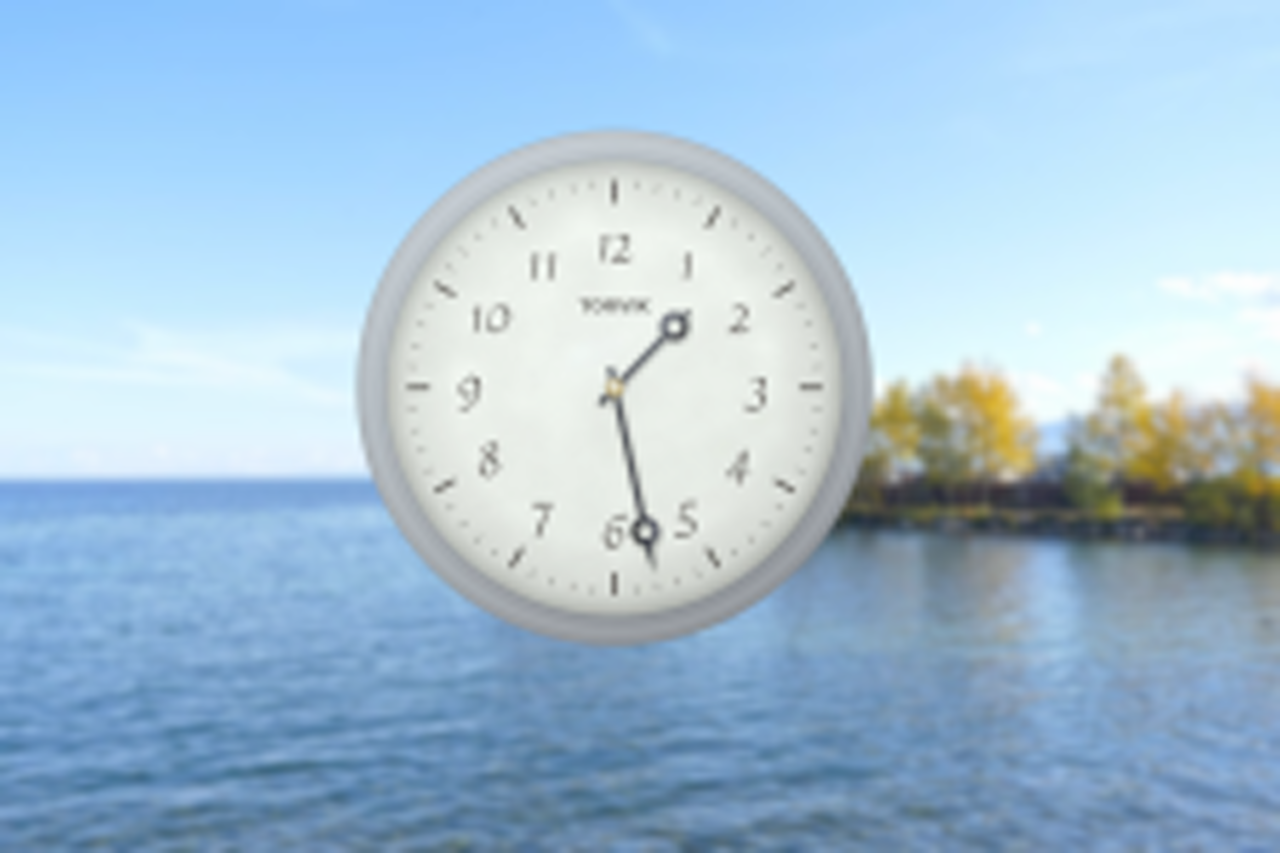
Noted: **1:28**
